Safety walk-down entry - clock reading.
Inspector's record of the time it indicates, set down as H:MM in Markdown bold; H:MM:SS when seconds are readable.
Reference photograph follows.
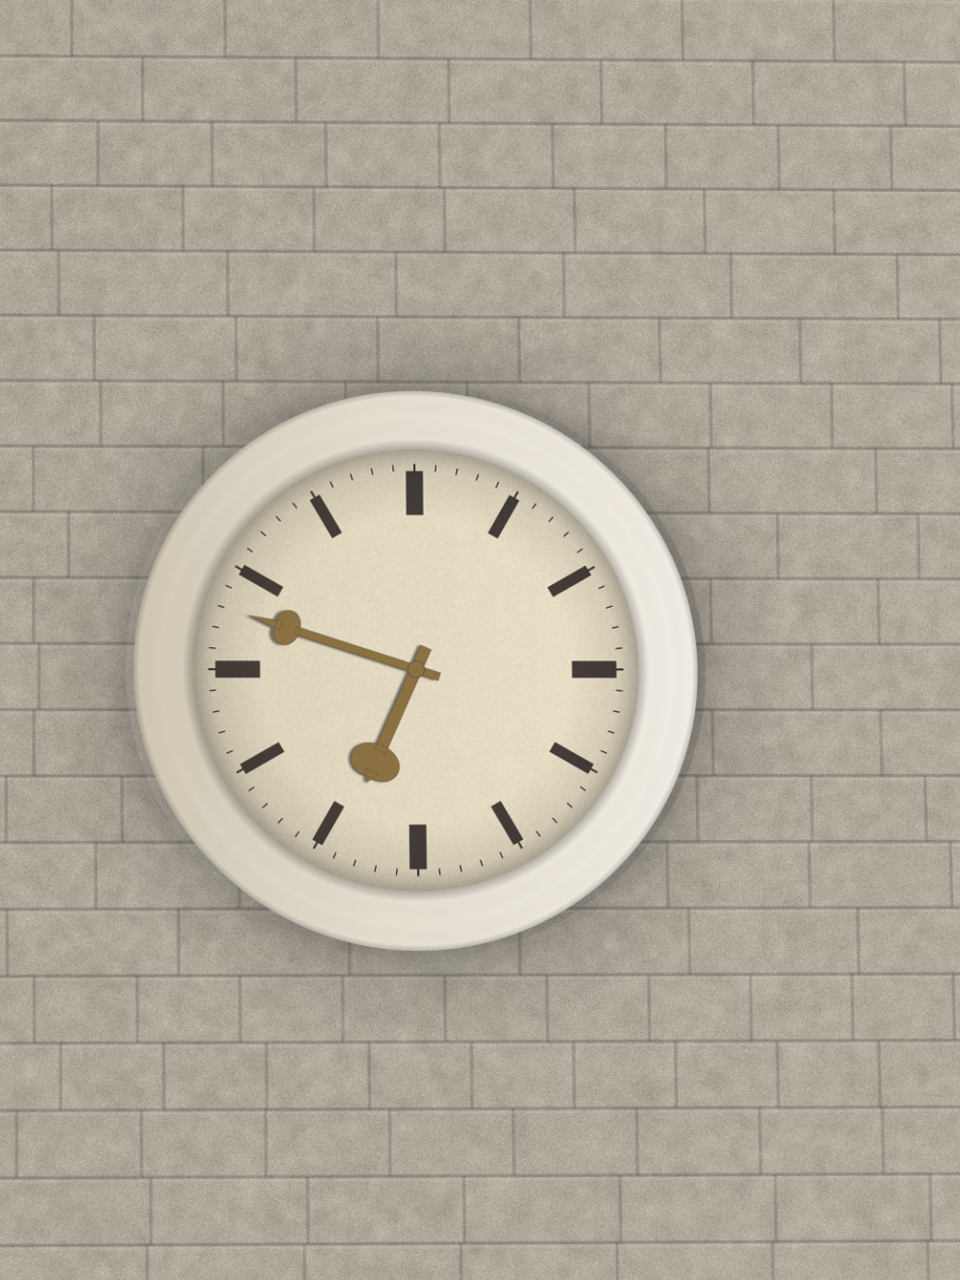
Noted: **6:48**
